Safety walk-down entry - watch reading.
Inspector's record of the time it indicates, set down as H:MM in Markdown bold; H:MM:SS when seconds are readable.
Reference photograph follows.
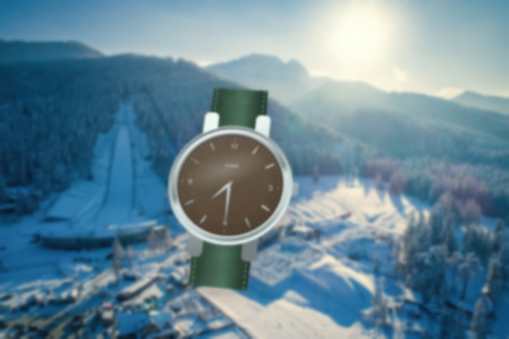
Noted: **7:30**
